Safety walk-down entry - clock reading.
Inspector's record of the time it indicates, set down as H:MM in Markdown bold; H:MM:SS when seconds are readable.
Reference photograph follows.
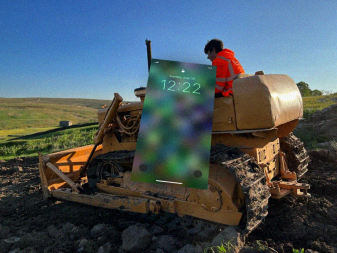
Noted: **12:22**
